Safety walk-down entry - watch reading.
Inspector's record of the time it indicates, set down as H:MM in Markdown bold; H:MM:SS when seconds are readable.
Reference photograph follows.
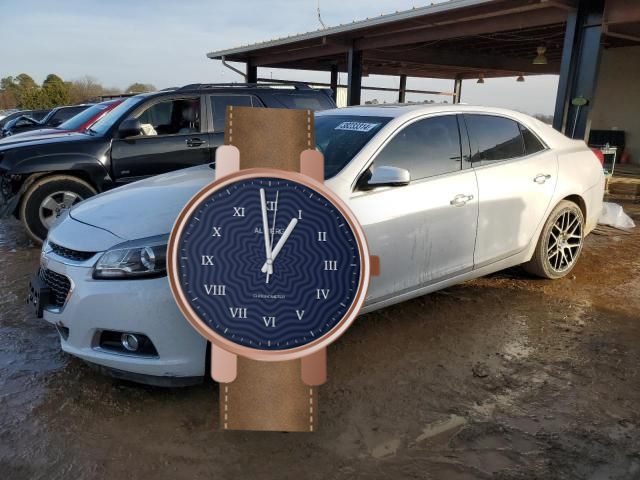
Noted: **12:59:01**
